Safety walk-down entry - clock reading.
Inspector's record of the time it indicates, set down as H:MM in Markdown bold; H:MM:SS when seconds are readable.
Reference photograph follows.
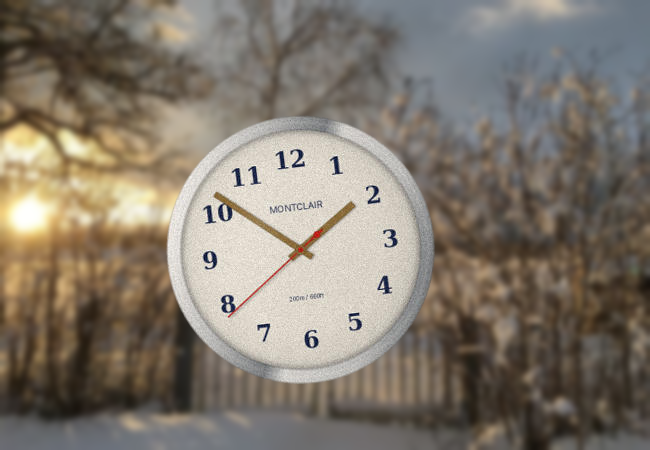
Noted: **1:51:39**
